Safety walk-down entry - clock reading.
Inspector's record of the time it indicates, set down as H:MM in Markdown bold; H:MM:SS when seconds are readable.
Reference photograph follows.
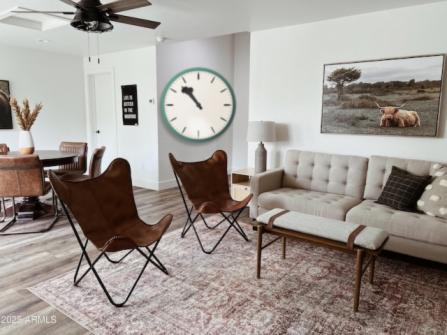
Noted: **10:53**
